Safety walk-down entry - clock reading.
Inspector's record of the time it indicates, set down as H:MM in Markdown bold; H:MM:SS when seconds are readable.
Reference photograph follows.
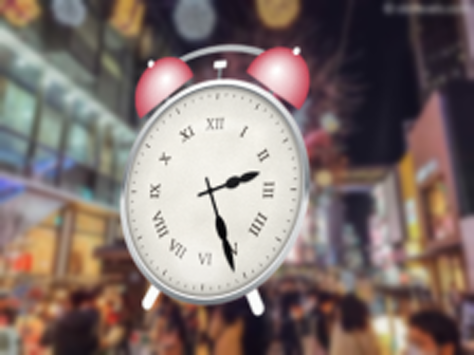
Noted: **2:26**
